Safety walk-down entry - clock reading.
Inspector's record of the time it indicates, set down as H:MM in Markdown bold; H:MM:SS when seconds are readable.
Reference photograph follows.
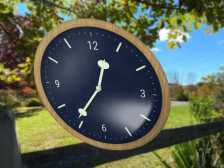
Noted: **12:36**
